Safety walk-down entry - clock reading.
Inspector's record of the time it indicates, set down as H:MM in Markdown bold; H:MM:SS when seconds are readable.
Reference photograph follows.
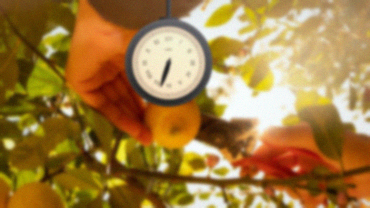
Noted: **6:33**
